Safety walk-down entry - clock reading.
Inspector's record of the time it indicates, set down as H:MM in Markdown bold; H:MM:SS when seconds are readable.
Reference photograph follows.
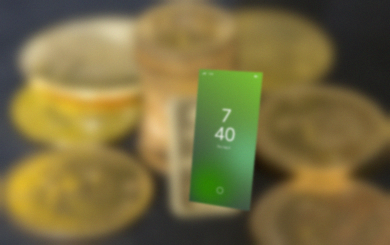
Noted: **7:40**
